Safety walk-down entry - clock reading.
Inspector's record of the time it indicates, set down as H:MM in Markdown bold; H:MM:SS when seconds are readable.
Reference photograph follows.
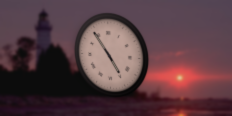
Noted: **4:54**
